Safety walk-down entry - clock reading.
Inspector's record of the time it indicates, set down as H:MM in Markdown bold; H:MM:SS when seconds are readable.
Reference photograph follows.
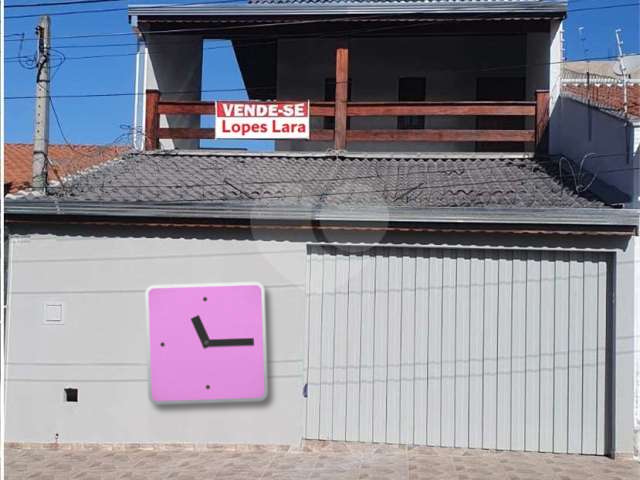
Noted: **11:15**
